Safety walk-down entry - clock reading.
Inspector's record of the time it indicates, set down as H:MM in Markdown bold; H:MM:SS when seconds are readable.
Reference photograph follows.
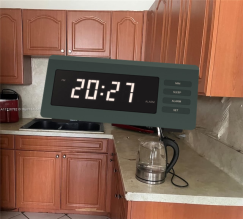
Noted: **20:27**
